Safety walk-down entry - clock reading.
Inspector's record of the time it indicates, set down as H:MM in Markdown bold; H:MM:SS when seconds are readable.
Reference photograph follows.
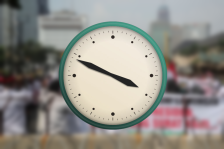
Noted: **3:49**
